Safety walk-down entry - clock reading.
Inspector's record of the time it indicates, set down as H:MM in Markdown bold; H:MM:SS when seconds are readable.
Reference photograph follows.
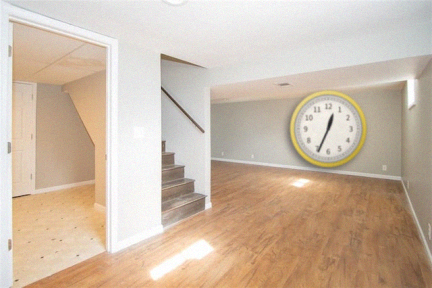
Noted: **12:34**
